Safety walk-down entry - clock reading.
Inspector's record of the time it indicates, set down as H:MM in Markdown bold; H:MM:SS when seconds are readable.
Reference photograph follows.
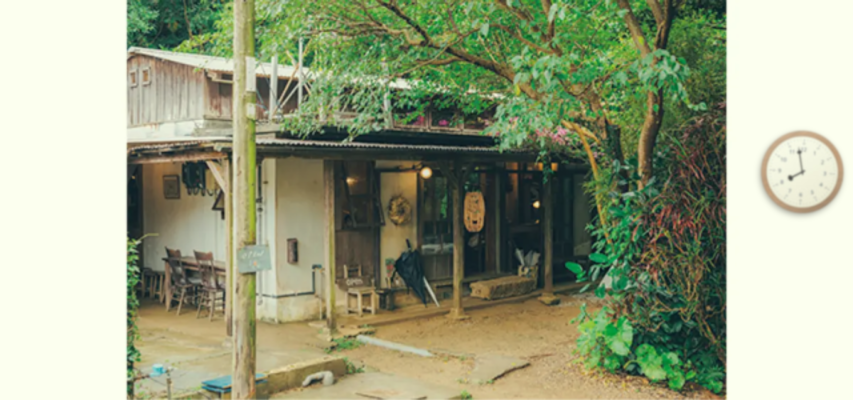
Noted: **7:58**
